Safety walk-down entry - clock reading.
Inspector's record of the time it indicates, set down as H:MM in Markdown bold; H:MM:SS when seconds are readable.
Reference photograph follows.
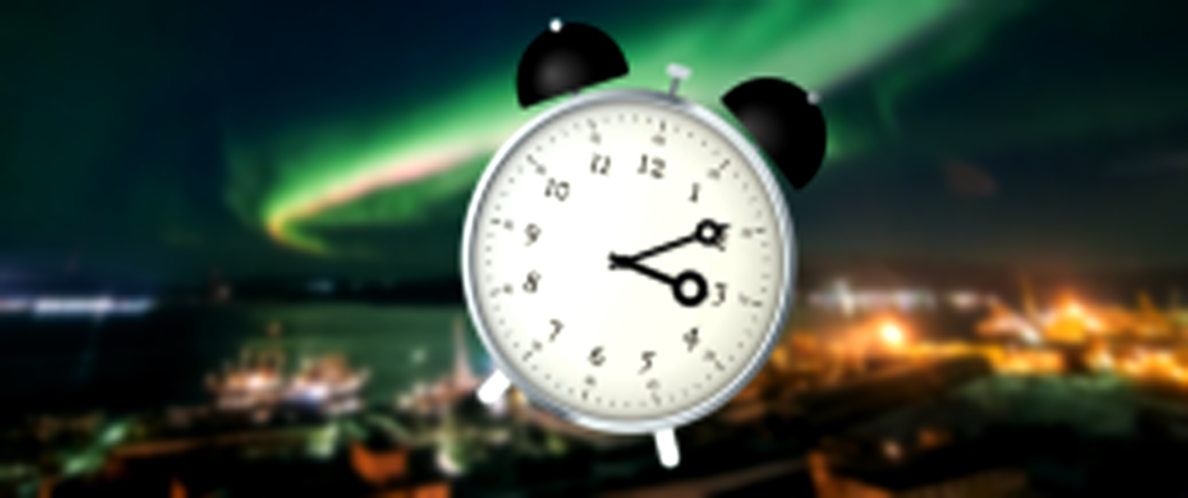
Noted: **3:09**
